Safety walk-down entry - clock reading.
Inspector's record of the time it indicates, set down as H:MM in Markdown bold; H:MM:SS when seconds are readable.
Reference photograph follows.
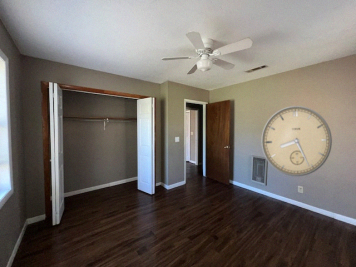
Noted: **8:26**
